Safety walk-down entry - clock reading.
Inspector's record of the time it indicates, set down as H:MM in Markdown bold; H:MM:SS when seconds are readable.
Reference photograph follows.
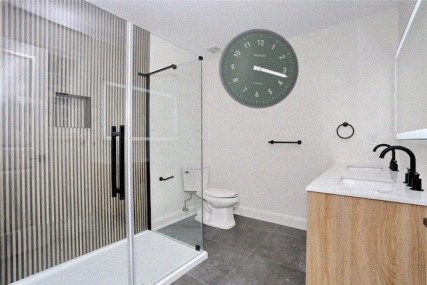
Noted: **3:17**
